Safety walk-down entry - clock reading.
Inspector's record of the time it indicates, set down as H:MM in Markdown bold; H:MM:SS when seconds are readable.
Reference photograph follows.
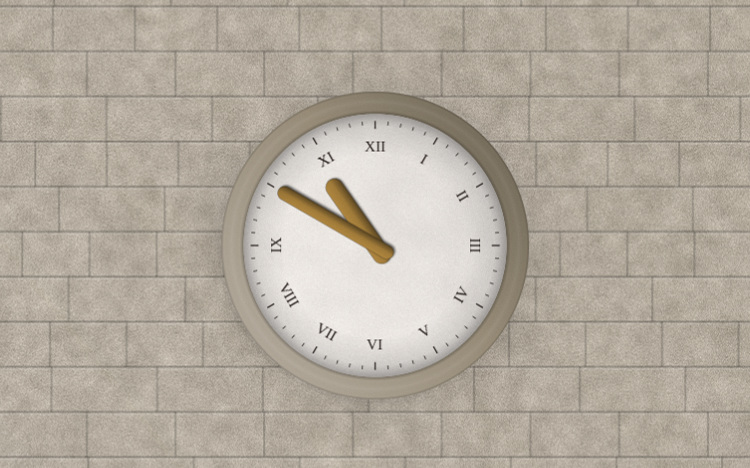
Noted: **10:50**
